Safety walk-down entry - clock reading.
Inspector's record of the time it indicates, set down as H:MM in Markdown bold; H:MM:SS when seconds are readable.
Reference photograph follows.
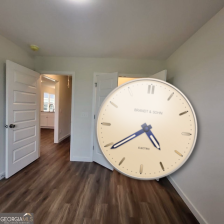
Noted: **4:39**
